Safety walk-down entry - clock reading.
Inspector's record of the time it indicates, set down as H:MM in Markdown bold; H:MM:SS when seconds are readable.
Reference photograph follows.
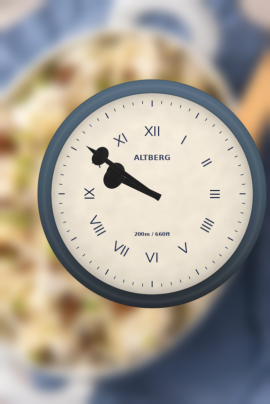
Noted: **9:51**
